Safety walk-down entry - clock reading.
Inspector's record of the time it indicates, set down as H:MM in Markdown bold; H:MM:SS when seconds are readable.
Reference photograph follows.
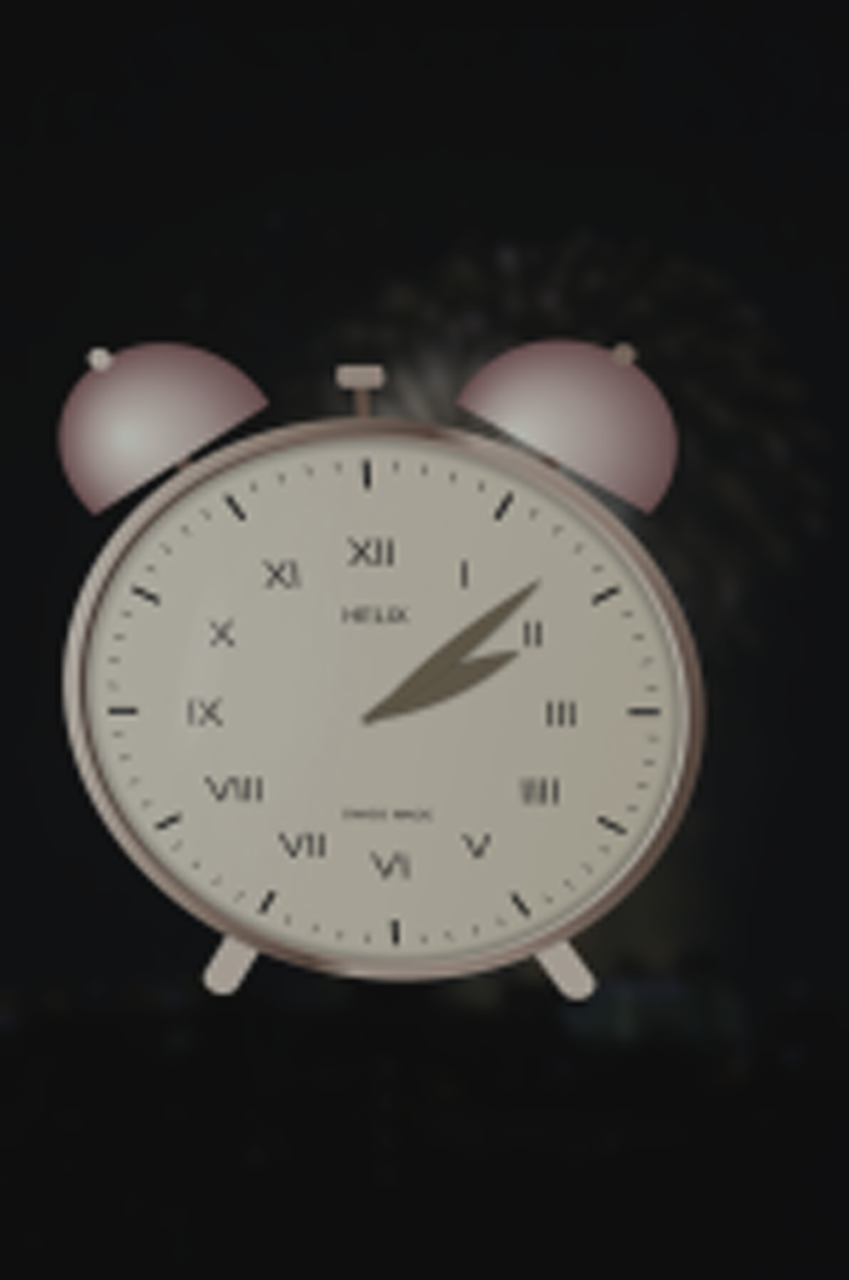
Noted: **2:08**
